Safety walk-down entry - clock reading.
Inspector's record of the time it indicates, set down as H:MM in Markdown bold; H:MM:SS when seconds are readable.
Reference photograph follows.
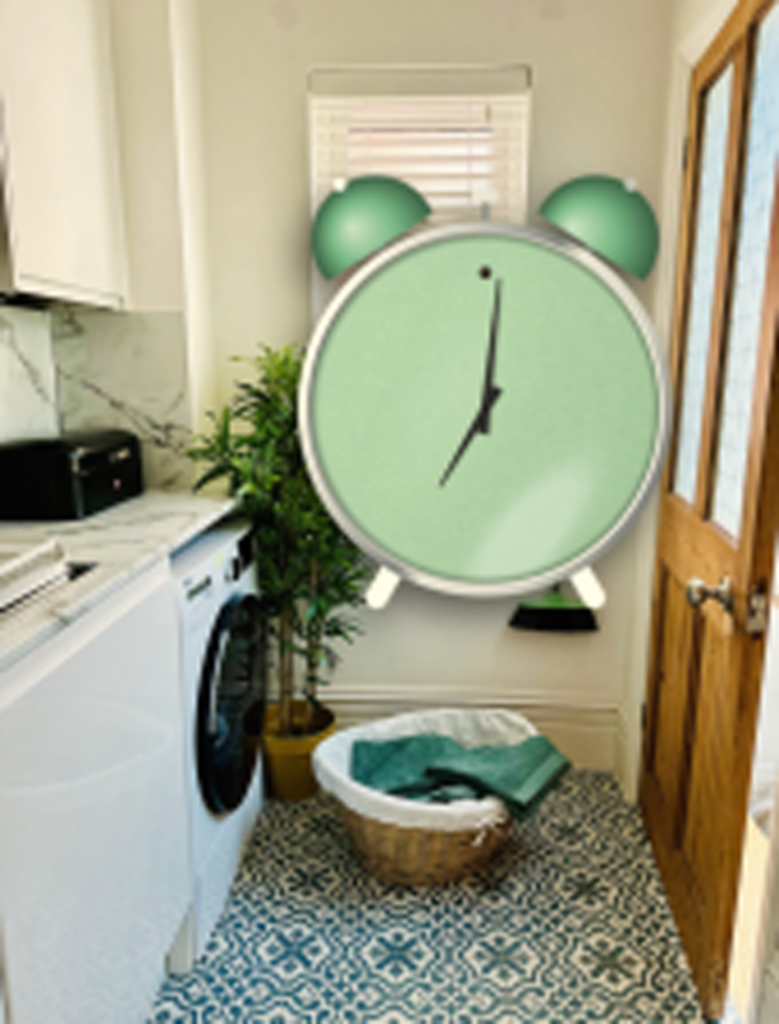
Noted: **7:01**
